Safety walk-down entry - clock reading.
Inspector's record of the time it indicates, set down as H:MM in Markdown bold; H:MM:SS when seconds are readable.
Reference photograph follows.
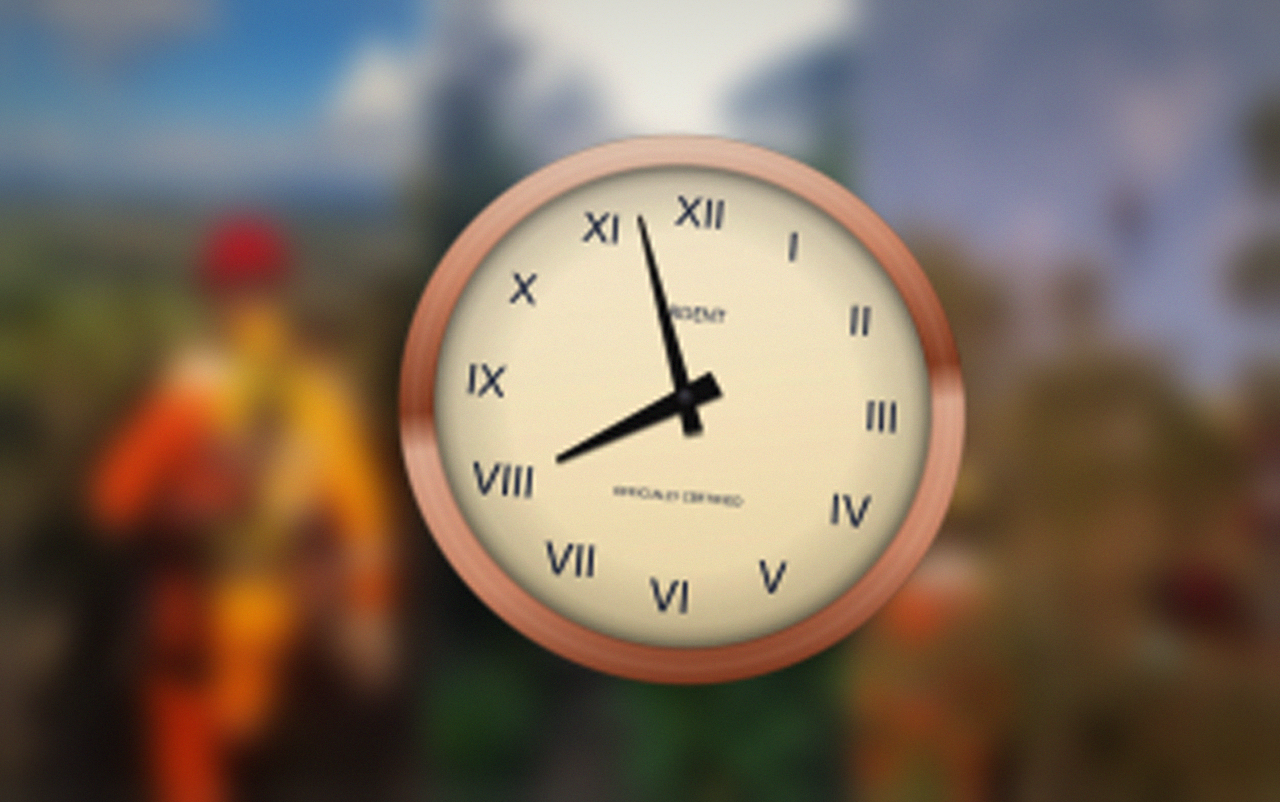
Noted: **7:57**
